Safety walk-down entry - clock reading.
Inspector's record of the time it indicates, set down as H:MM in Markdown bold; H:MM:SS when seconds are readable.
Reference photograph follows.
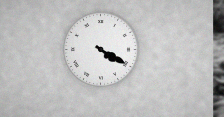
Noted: **4:20**
